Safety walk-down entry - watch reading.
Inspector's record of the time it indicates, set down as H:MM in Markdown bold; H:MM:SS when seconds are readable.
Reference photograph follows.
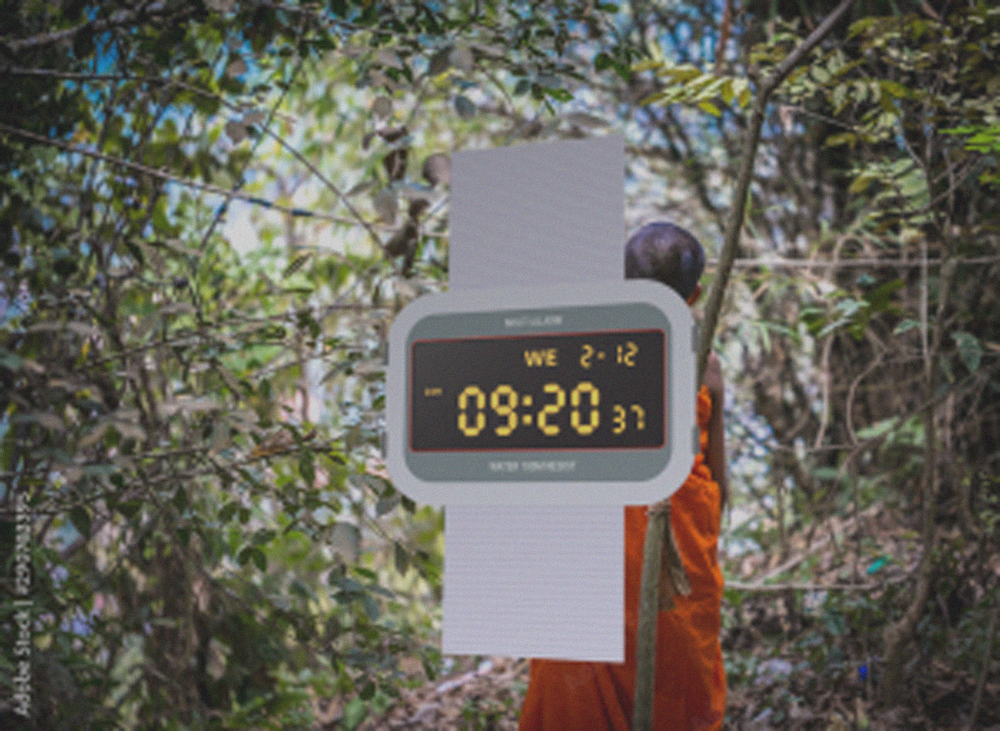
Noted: **9:20:37**
